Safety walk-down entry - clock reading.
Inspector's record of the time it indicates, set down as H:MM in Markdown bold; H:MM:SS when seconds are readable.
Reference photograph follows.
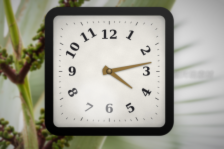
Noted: **4:13**
